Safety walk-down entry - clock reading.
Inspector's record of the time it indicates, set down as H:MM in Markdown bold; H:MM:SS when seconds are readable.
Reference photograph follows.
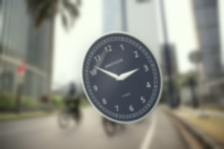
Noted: **2:52**
